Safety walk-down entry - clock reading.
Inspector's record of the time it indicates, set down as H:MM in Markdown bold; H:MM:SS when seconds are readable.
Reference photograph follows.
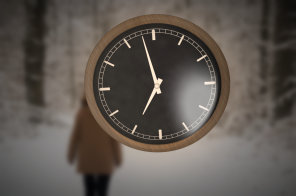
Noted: **6:58**
